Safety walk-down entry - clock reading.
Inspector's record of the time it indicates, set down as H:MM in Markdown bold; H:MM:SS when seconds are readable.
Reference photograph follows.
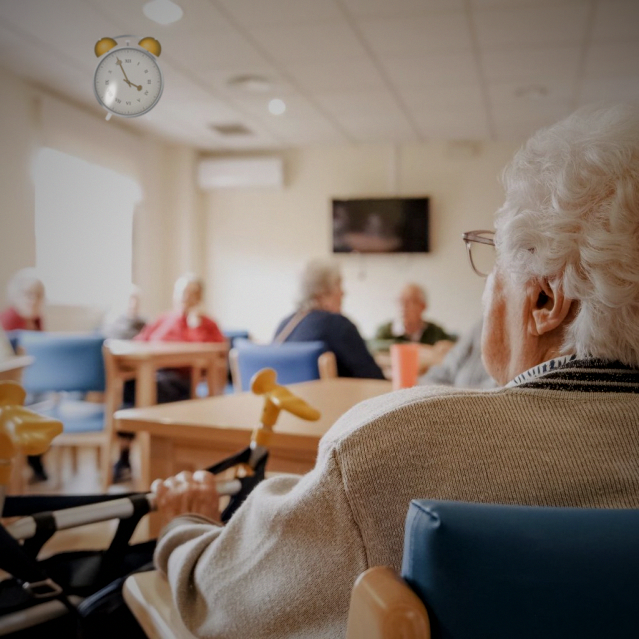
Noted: **3:56**
